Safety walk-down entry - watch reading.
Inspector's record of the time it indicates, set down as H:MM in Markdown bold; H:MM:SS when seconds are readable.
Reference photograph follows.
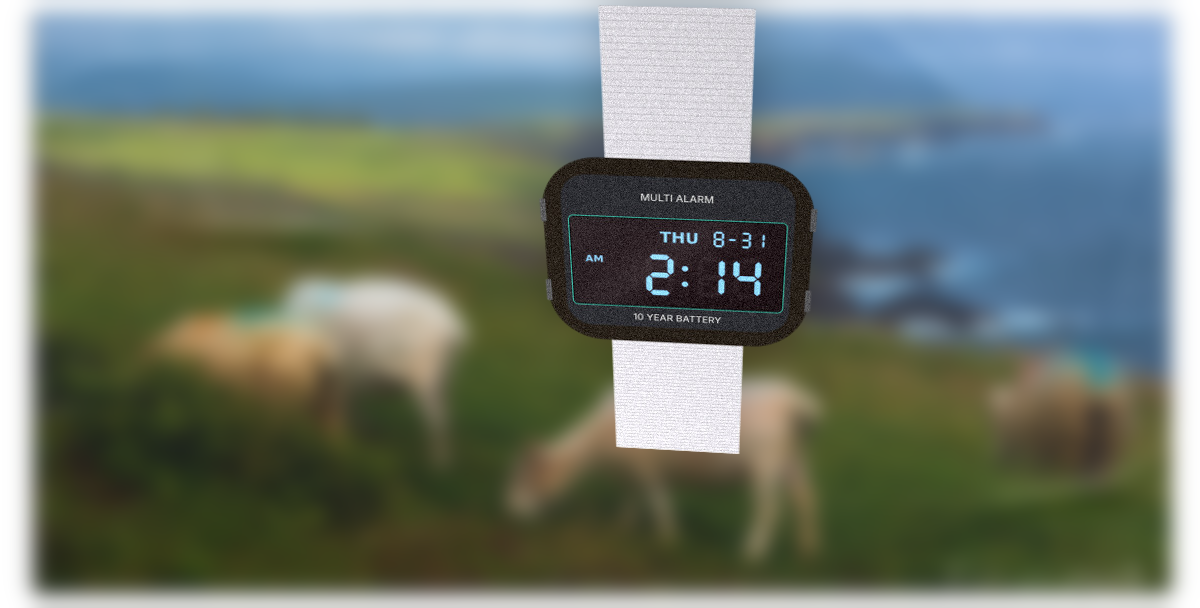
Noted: **2:14**
